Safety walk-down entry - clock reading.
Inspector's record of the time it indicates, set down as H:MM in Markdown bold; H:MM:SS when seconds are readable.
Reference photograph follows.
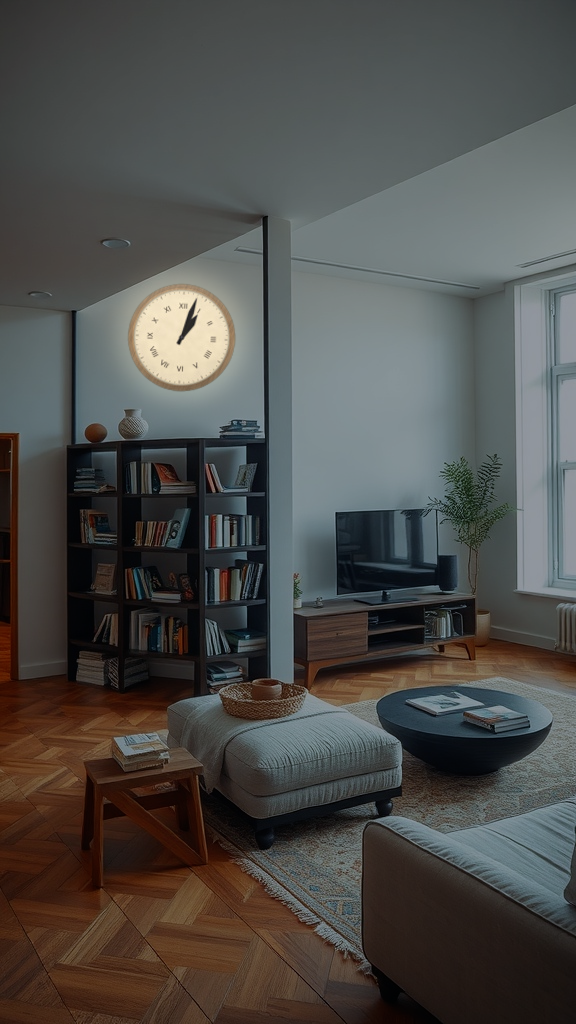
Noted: **1:03**
